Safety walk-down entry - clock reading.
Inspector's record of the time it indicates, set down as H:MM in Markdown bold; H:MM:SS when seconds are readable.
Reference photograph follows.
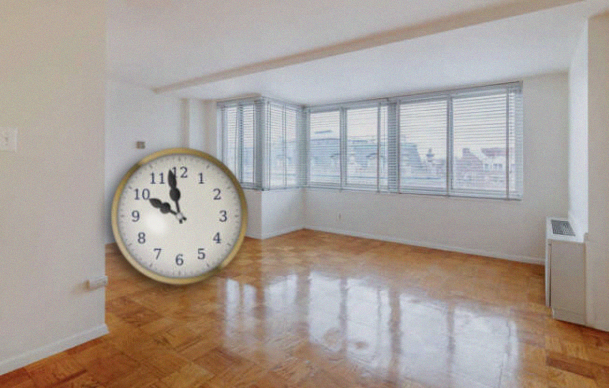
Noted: **9:58**
